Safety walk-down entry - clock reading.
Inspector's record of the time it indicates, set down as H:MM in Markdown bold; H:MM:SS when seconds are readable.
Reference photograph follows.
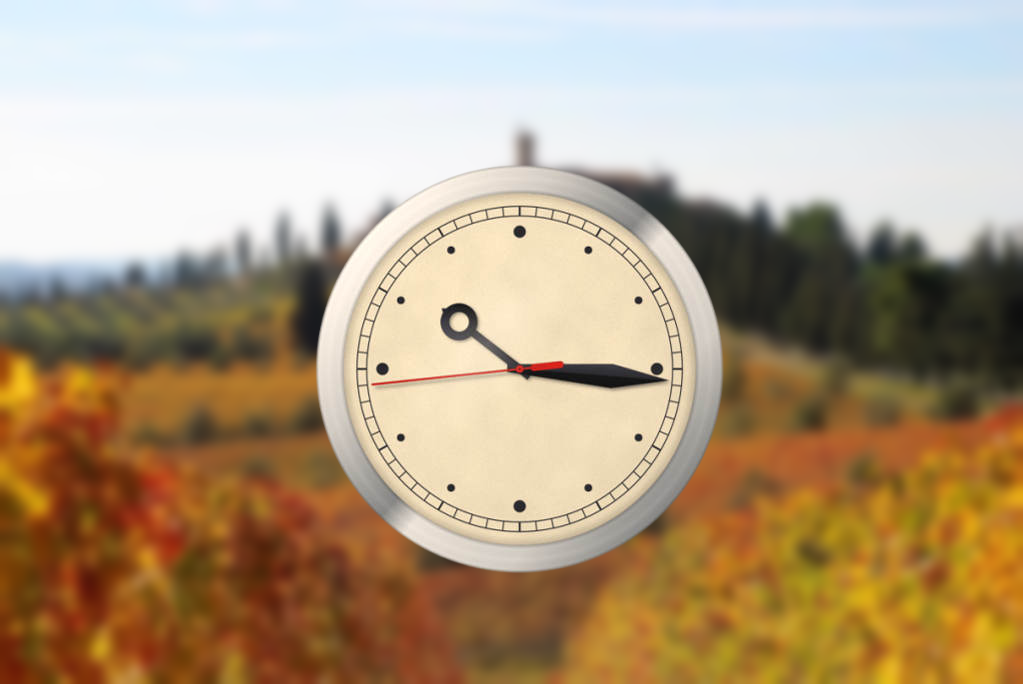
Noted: **10:15:44**
